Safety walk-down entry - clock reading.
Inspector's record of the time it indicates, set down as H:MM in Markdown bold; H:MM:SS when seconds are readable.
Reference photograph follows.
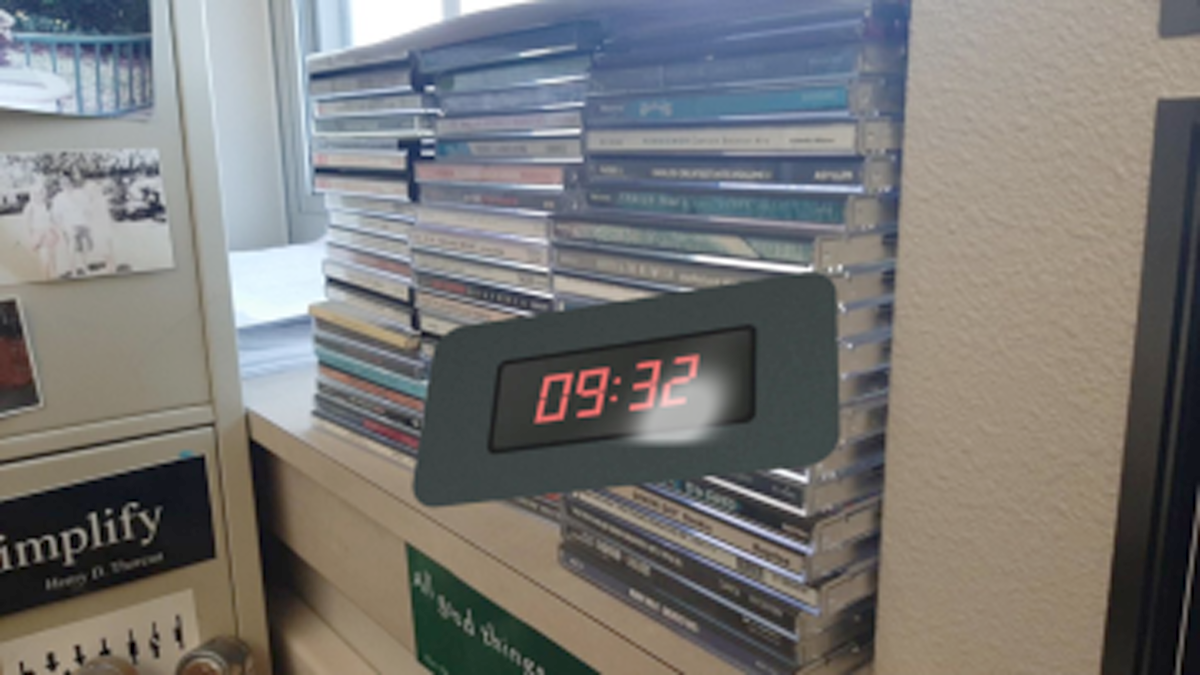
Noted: **9:32**
